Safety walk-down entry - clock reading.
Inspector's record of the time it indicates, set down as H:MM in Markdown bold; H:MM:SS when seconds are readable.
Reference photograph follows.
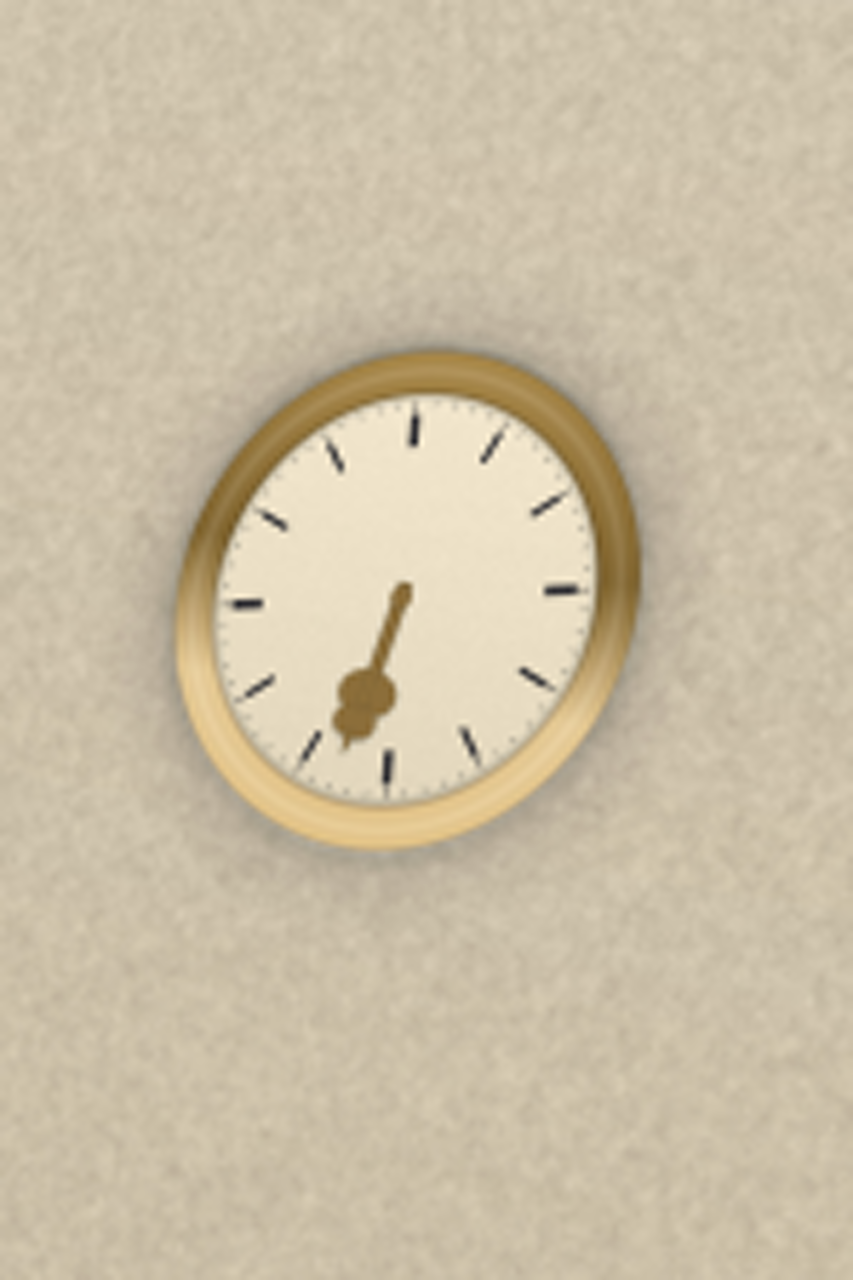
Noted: **6:33**
